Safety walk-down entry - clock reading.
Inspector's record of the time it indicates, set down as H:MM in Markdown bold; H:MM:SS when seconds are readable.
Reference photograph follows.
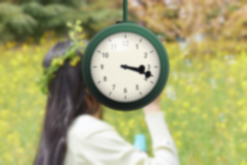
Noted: **3:18**
